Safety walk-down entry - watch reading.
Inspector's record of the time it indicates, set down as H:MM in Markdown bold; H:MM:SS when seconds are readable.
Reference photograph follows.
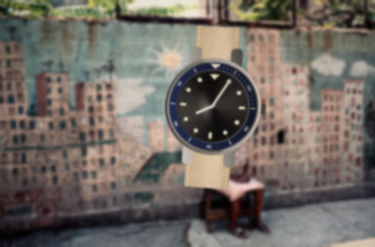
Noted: **8:05**
